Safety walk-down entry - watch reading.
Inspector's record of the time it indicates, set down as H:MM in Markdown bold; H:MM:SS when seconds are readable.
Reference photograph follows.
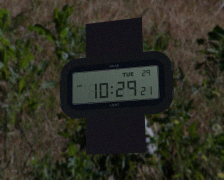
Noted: **10:29:21**
